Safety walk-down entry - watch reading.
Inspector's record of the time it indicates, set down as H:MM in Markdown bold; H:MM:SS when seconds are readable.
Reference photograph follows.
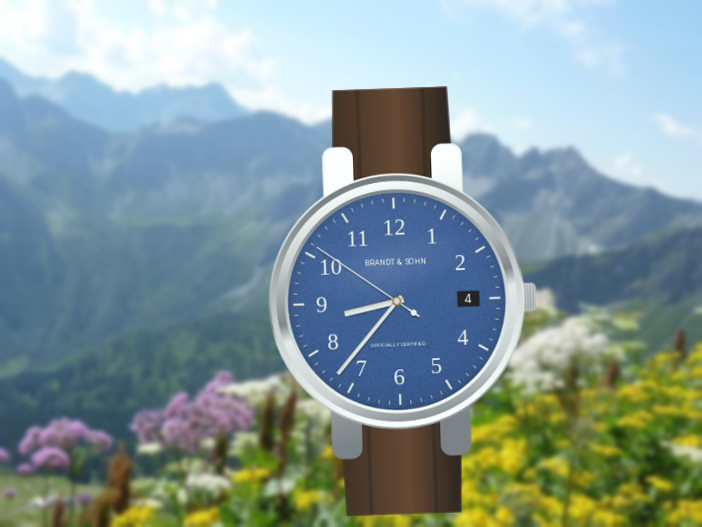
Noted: **8:36:51**
